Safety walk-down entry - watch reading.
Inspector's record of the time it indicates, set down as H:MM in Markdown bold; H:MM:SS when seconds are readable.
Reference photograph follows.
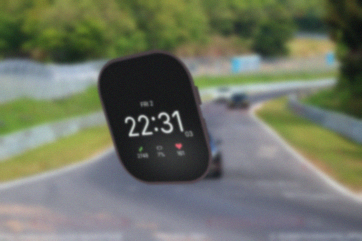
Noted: **22:31**
